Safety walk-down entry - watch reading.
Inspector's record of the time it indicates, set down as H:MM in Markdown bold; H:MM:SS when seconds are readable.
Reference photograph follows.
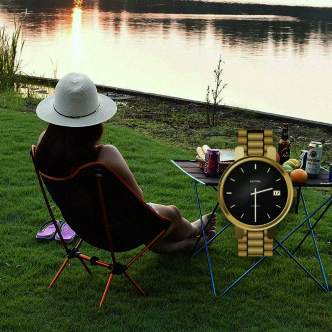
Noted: **2:30**
